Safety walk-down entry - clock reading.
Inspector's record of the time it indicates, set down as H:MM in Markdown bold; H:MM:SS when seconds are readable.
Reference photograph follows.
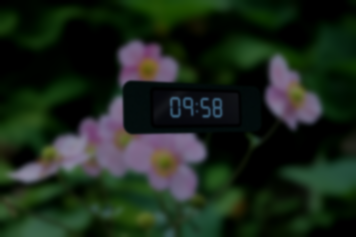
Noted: **9:58**
